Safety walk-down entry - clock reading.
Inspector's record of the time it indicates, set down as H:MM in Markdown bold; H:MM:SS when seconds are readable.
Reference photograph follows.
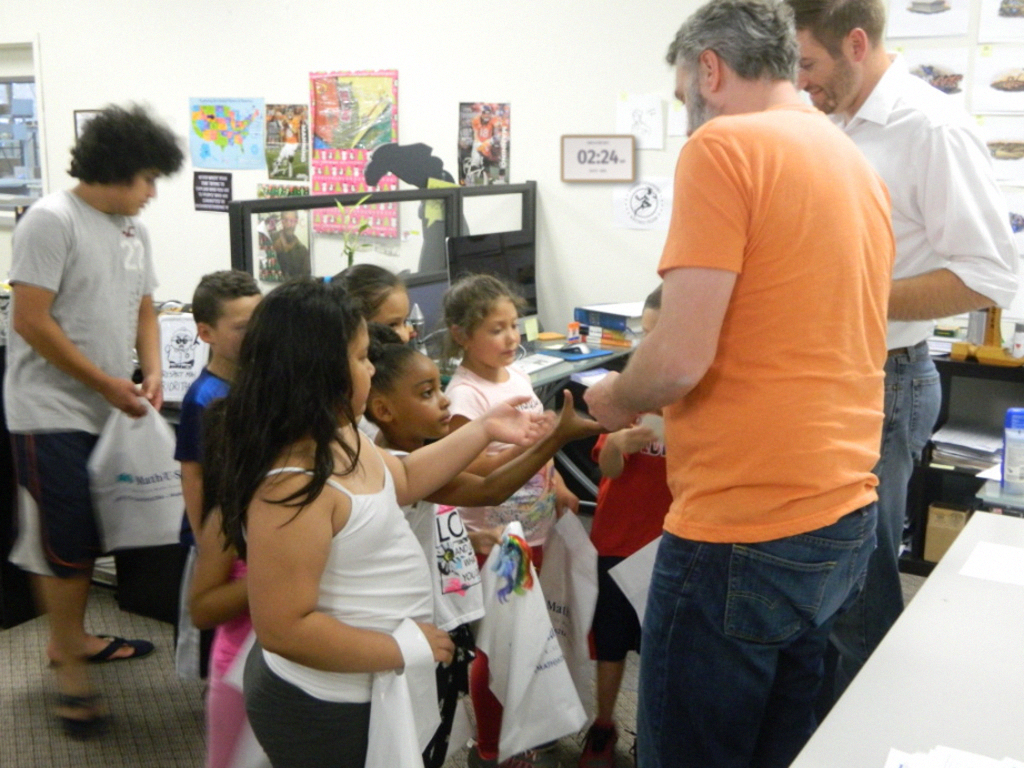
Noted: **2:24**
